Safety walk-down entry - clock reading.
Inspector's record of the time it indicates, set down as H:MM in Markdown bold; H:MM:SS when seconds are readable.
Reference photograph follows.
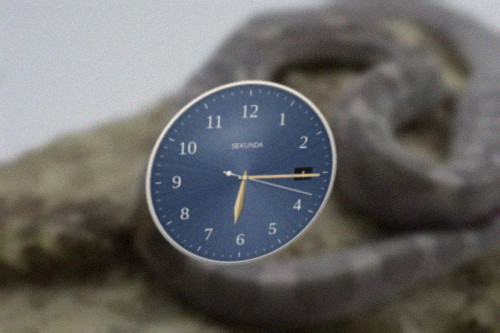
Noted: **6:15:18**
